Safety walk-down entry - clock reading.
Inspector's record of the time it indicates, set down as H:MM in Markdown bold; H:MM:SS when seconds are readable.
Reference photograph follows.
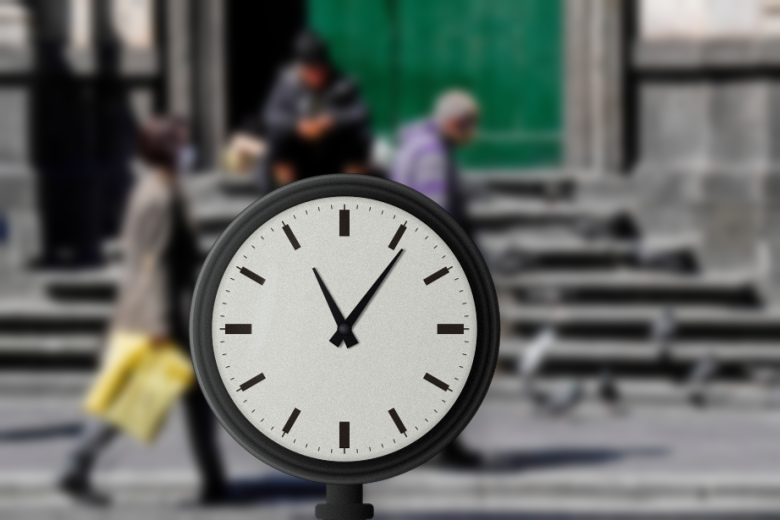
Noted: **11:06**
